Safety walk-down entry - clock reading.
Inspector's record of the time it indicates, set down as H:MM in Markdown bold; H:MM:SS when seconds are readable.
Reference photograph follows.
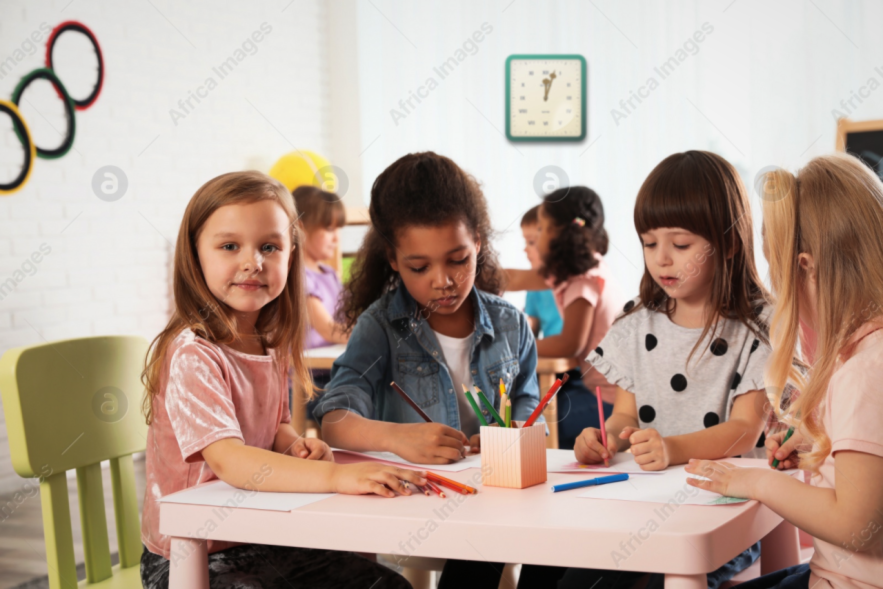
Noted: **12:03**
